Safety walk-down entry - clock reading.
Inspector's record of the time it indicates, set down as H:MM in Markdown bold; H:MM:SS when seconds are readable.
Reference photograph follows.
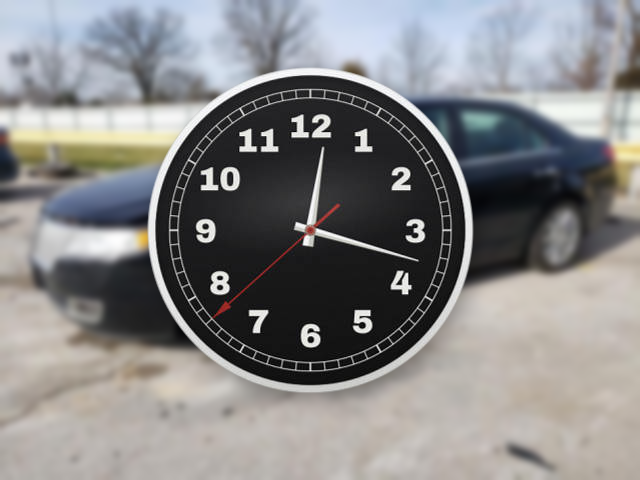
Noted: **12:17:38**
